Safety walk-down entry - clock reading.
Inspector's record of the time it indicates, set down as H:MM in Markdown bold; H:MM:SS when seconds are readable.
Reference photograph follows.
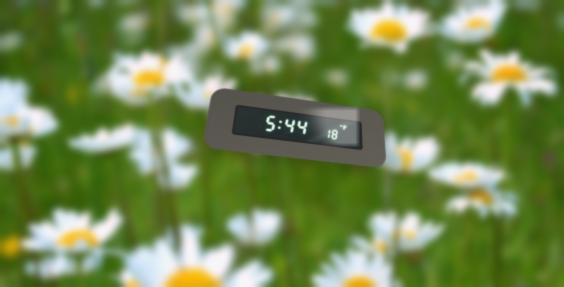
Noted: **5:44**
